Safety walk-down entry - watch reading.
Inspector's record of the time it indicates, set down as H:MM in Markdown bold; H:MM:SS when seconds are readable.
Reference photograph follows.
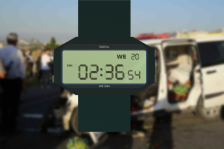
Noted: **2:36:54**
